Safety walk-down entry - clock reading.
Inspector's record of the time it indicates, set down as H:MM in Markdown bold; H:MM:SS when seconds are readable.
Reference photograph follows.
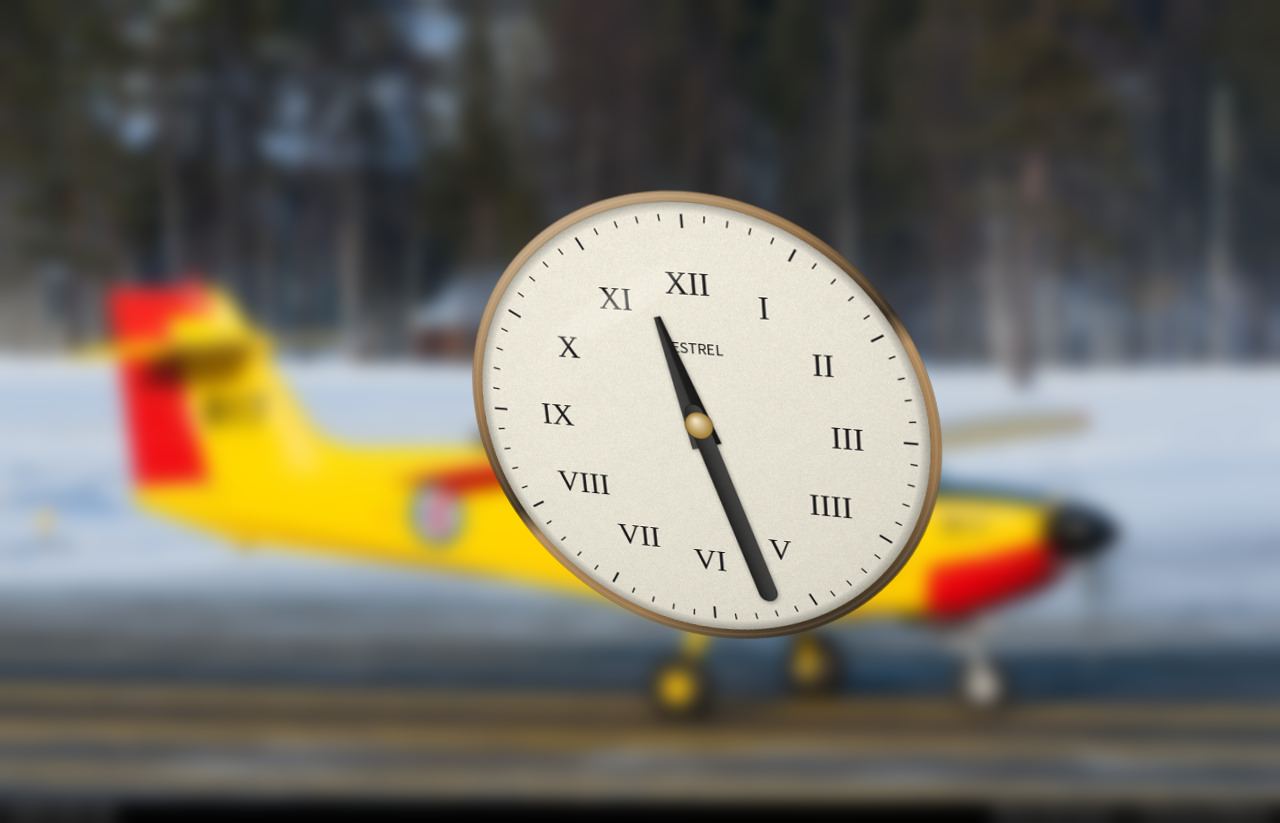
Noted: **11:27**
